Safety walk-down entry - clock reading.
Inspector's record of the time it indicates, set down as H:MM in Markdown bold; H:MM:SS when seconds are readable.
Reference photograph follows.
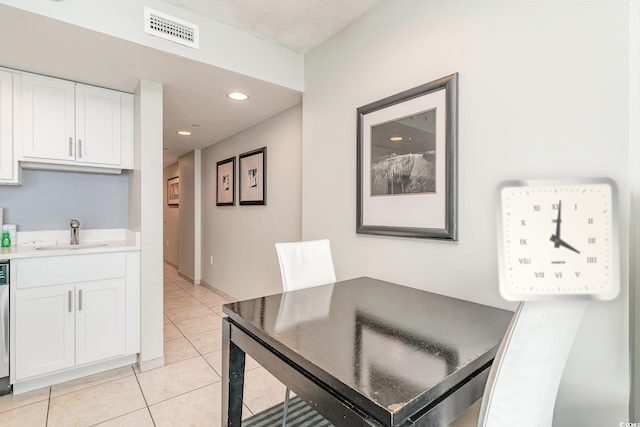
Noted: **4:01**
